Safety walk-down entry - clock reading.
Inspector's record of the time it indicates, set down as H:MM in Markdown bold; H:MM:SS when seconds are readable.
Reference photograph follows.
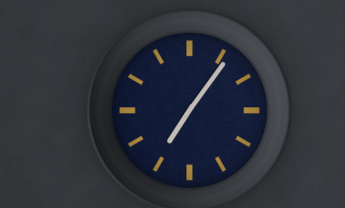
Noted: **7:06**
